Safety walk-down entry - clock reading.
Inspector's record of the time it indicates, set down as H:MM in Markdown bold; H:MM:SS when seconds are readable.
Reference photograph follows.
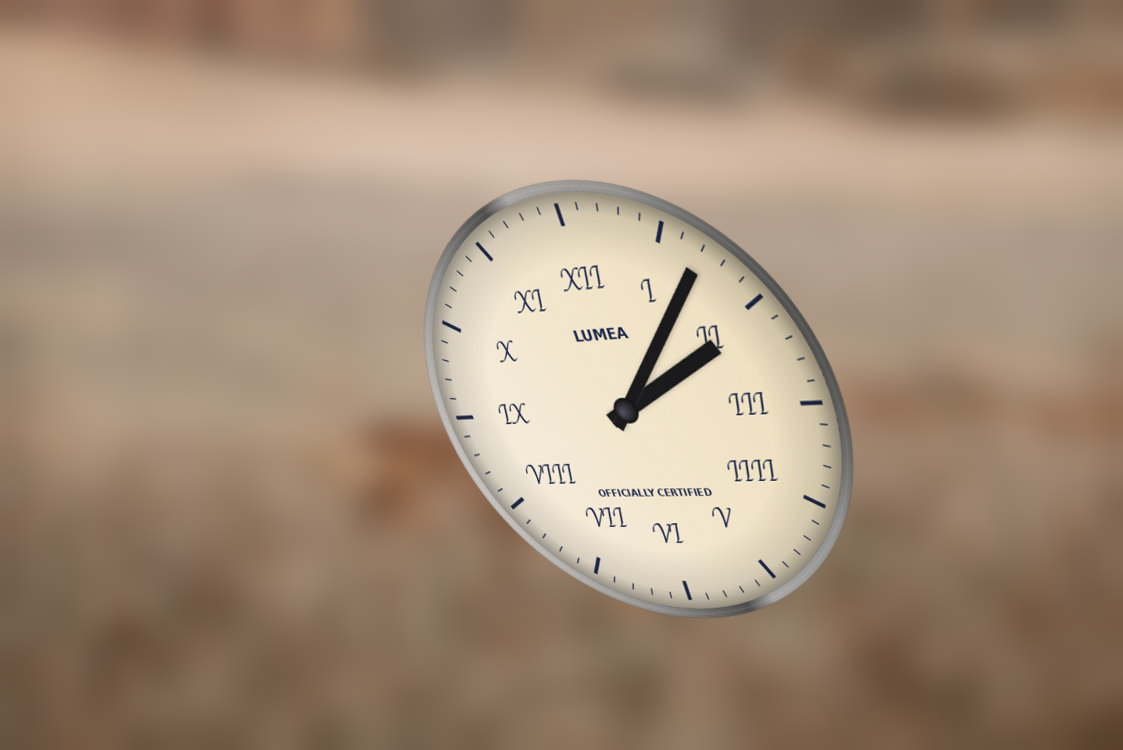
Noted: **2:07**
